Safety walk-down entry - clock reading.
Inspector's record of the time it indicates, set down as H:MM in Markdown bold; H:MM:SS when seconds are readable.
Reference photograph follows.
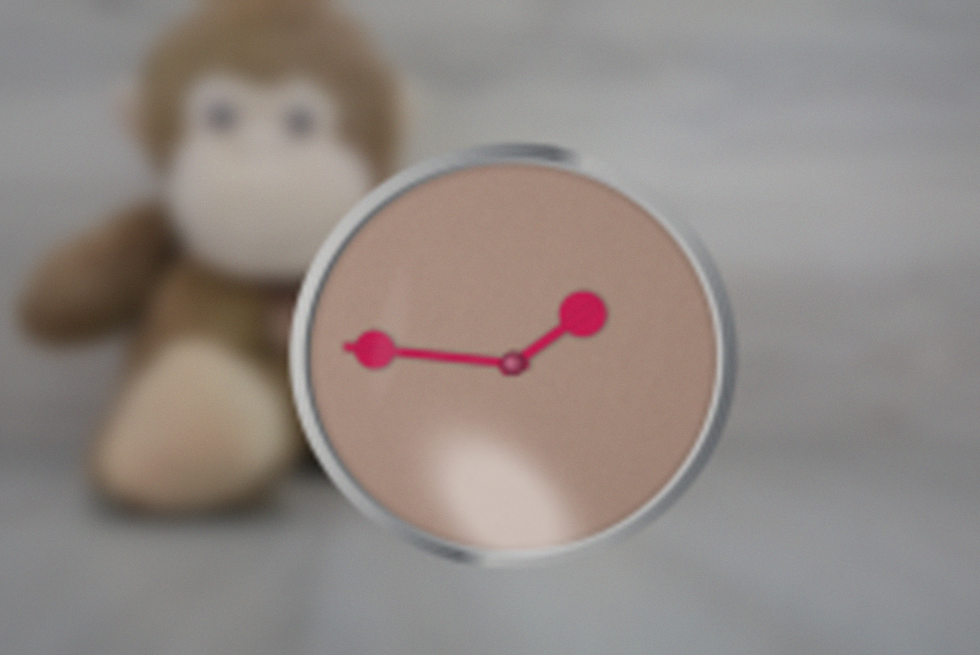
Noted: **1:46**
